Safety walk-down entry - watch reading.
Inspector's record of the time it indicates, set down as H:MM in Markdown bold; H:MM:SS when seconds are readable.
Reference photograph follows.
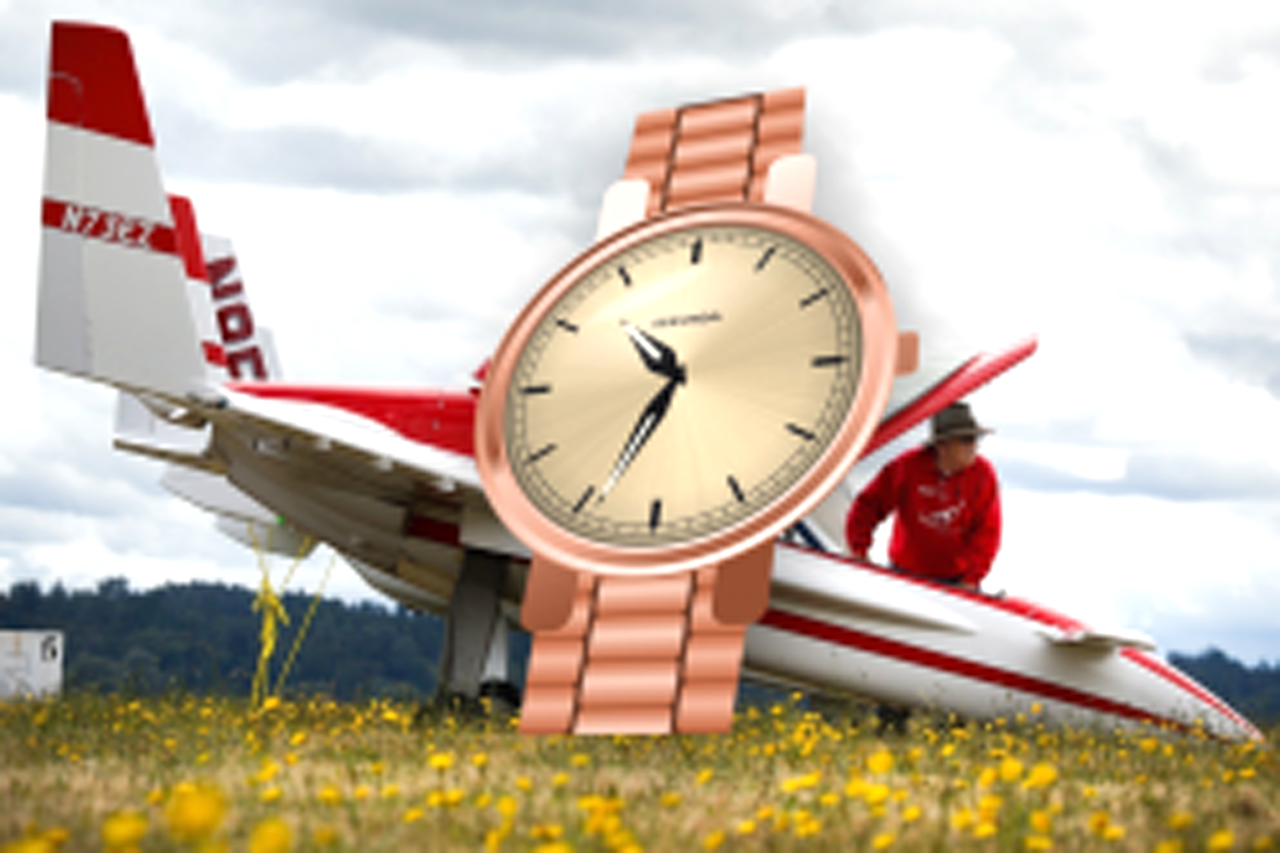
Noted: **10:34**
